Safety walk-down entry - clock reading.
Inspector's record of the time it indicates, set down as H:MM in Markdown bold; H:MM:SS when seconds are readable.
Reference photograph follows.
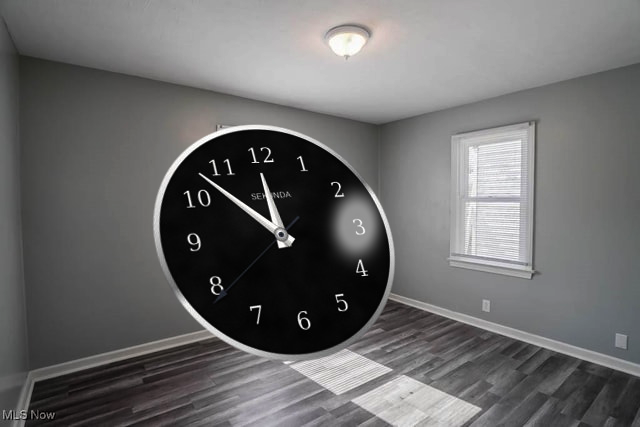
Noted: **11:52:39**
